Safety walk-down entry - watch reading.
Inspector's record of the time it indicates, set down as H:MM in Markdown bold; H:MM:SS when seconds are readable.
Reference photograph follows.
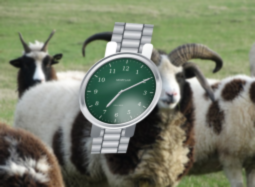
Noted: **7:10**
